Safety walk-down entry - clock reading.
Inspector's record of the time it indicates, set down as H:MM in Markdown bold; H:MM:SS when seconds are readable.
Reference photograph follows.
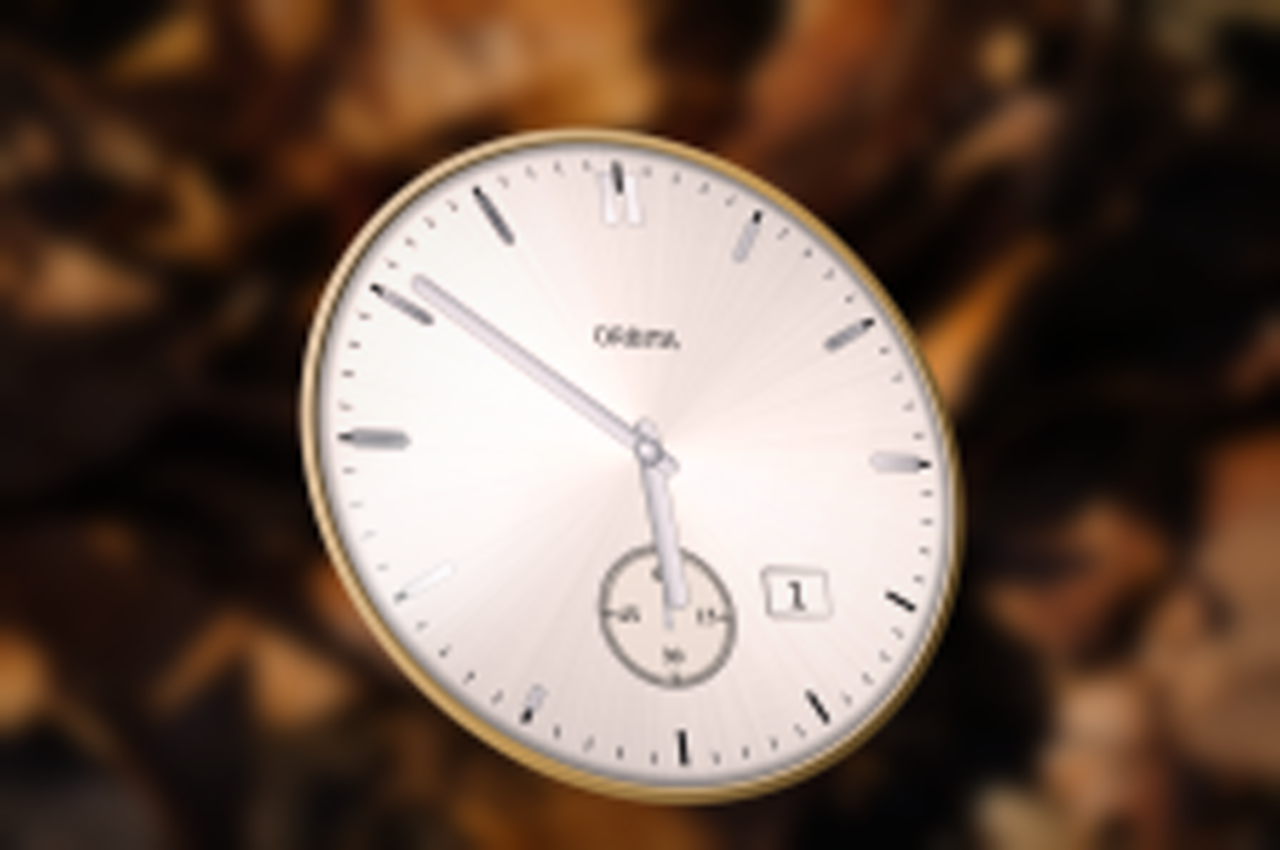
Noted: **5:51**
